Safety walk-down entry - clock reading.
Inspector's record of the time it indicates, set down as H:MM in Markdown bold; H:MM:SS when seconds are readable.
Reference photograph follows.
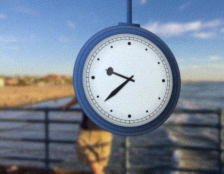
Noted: **9:38**
